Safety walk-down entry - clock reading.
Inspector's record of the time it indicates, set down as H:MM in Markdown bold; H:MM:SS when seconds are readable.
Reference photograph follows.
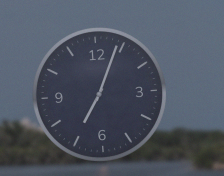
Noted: **7:04**
